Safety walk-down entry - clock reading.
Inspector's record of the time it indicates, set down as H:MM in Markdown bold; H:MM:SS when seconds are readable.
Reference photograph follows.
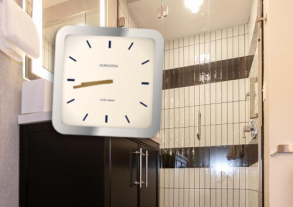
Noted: **8:43**
